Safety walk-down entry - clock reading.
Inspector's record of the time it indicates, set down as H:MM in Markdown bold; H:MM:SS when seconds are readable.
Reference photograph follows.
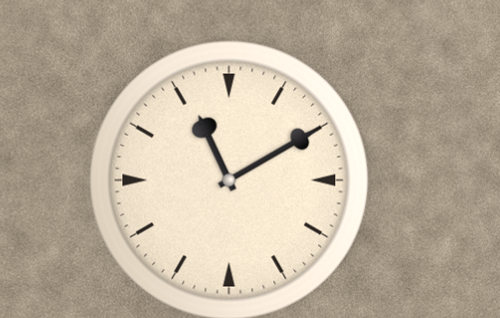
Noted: **11:10**
